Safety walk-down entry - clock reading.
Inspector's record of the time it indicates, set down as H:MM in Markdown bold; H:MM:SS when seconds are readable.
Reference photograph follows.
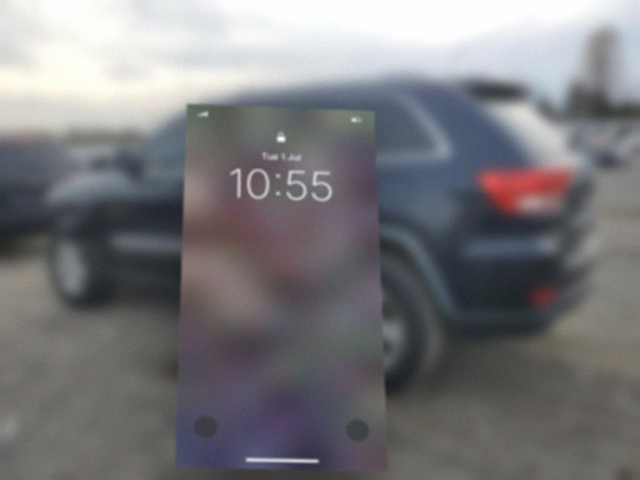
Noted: **10:55**
